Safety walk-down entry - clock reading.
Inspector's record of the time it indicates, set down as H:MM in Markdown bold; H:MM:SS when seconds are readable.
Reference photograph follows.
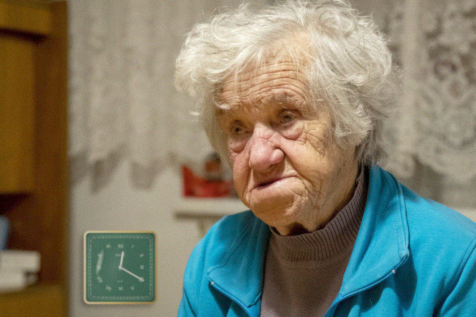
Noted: **12:20**
